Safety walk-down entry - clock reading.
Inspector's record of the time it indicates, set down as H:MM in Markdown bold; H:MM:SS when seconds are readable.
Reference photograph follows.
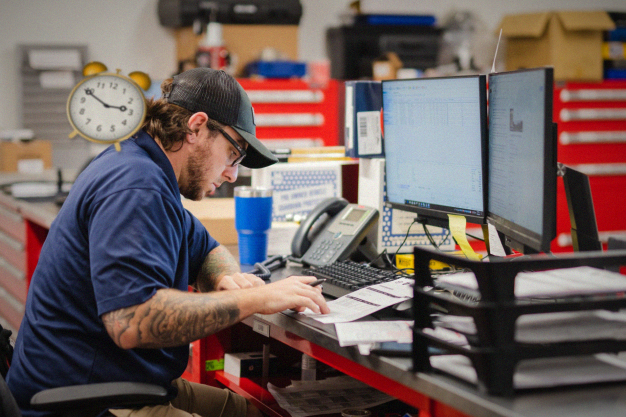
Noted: **2:49**
